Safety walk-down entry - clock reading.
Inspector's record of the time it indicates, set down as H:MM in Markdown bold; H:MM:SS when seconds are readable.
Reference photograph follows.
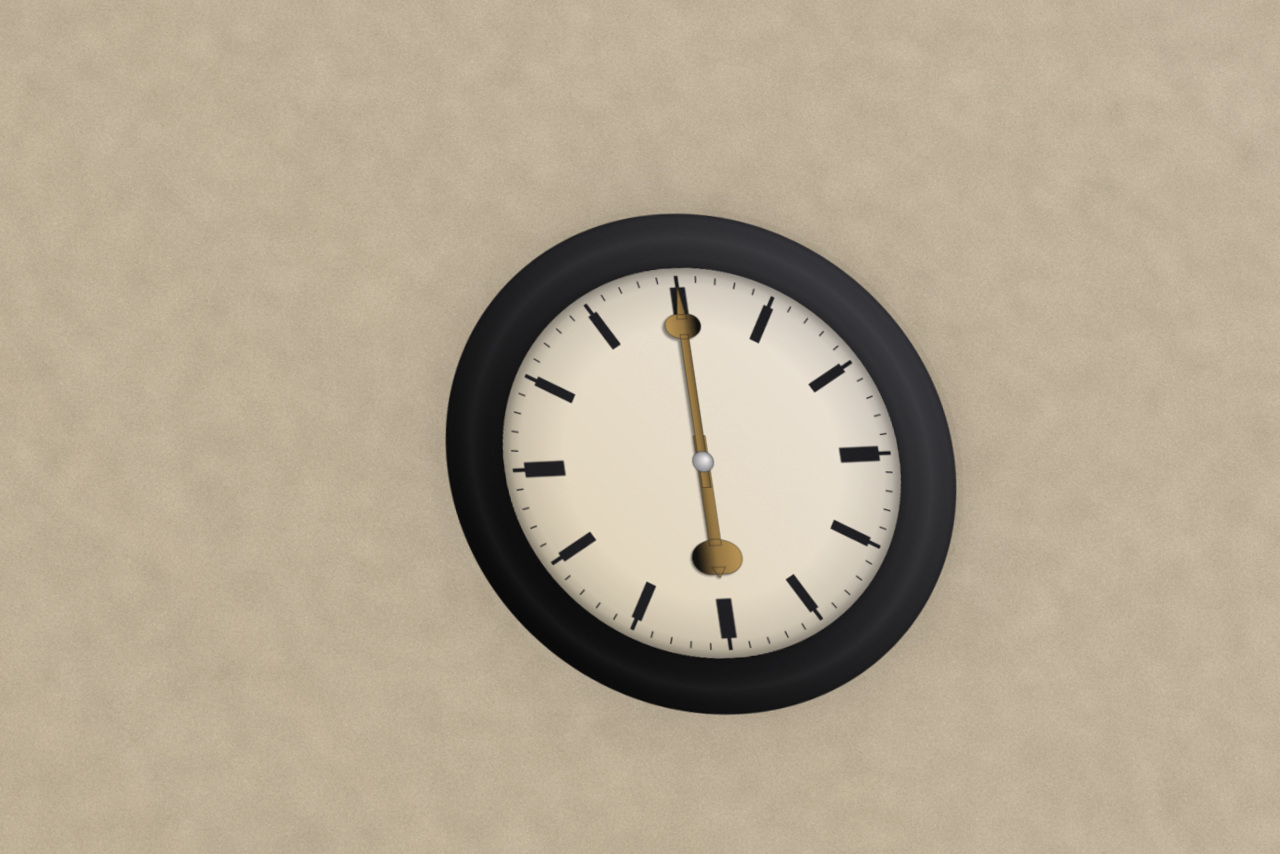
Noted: **6:00**
